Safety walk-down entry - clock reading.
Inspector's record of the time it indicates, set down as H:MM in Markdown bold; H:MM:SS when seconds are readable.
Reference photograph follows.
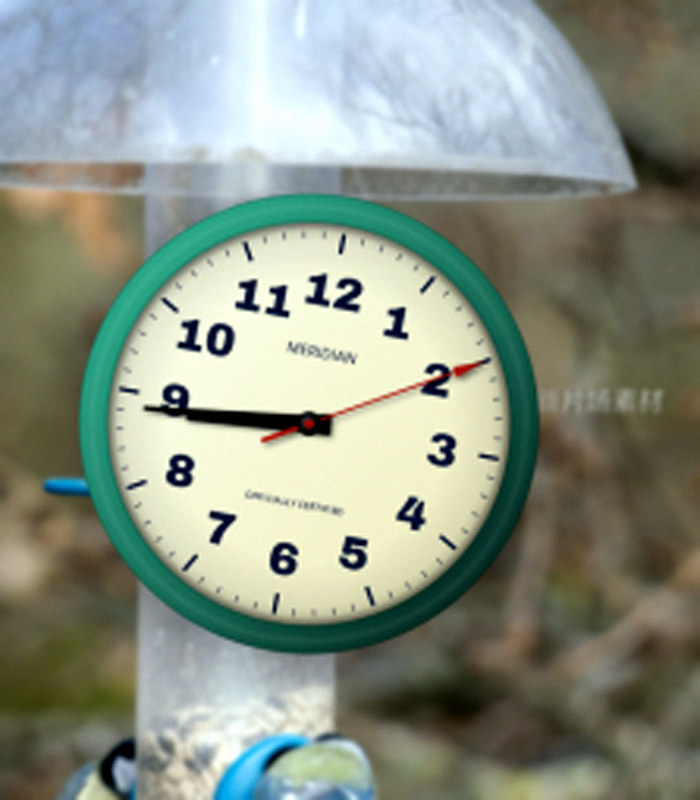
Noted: **8:44:10**
